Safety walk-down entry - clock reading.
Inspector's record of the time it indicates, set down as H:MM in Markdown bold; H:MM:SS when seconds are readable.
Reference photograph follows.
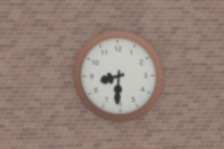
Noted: **8:31**
